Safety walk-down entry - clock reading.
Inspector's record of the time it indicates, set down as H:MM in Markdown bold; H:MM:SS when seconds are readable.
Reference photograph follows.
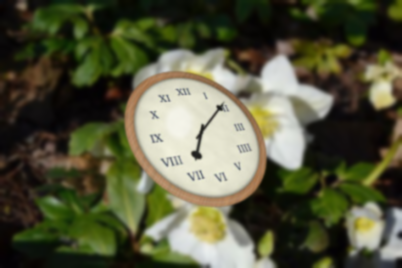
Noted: **7:09**
